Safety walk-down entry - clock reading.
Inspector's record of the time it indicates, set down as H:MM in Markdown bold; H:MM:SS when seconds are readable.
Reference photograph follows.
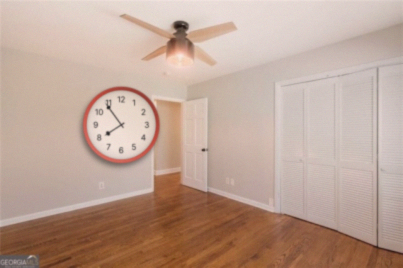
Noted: **7:54**
